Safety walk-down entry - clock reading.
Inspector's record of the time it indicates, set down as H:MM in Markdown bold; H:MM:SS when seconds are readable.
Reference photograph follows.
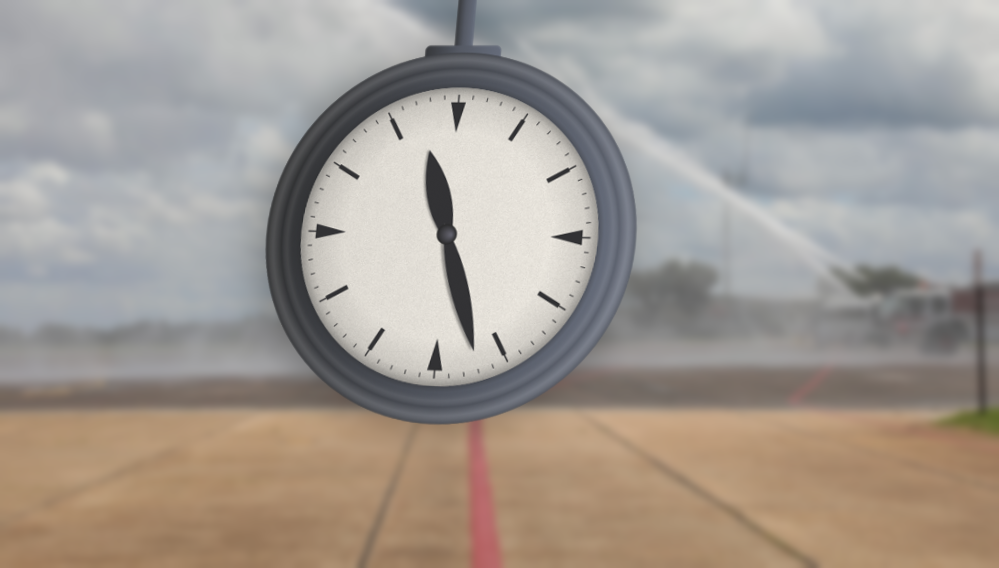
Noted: **11:27**
